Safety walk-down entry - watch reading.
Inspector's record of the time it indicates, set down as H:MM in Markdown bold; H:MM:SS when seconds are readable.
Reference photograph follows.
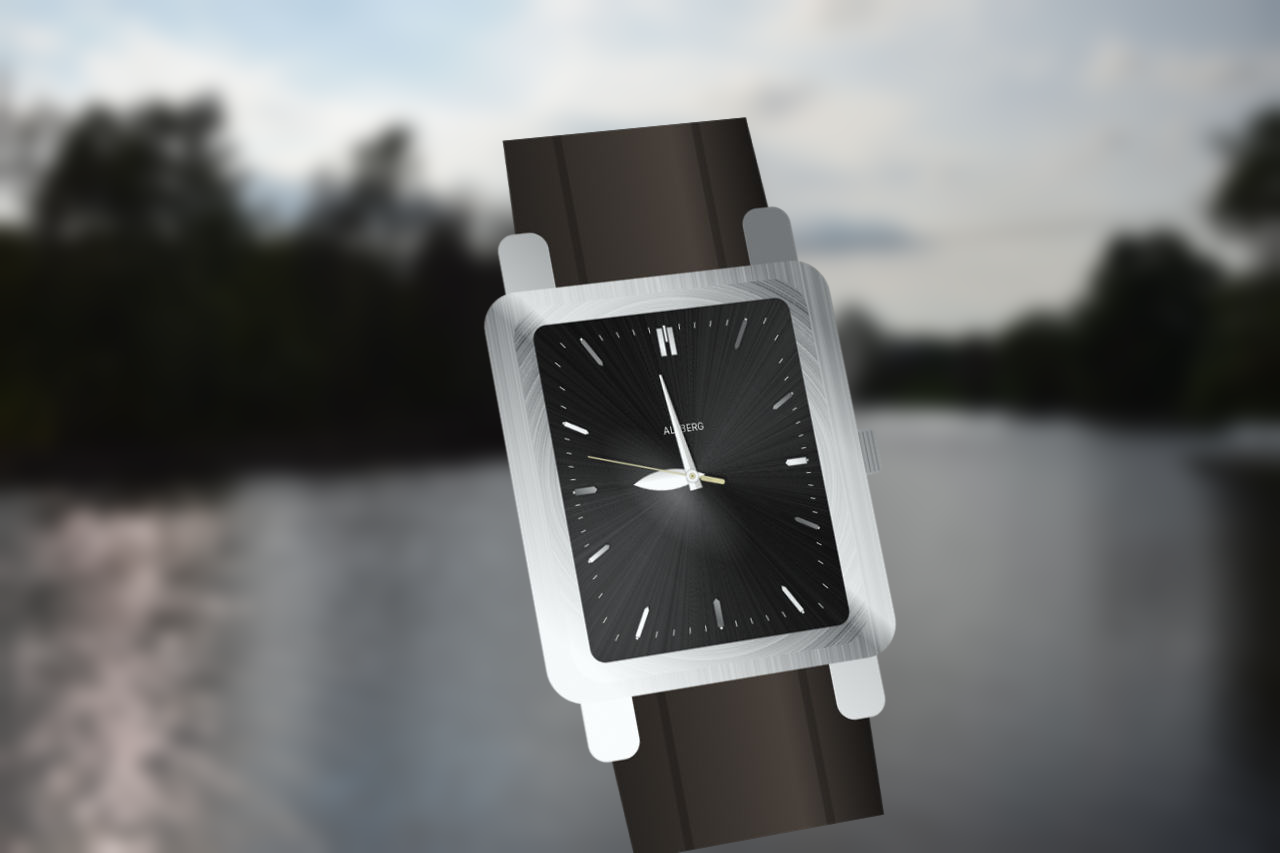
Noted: **8:58:48**
